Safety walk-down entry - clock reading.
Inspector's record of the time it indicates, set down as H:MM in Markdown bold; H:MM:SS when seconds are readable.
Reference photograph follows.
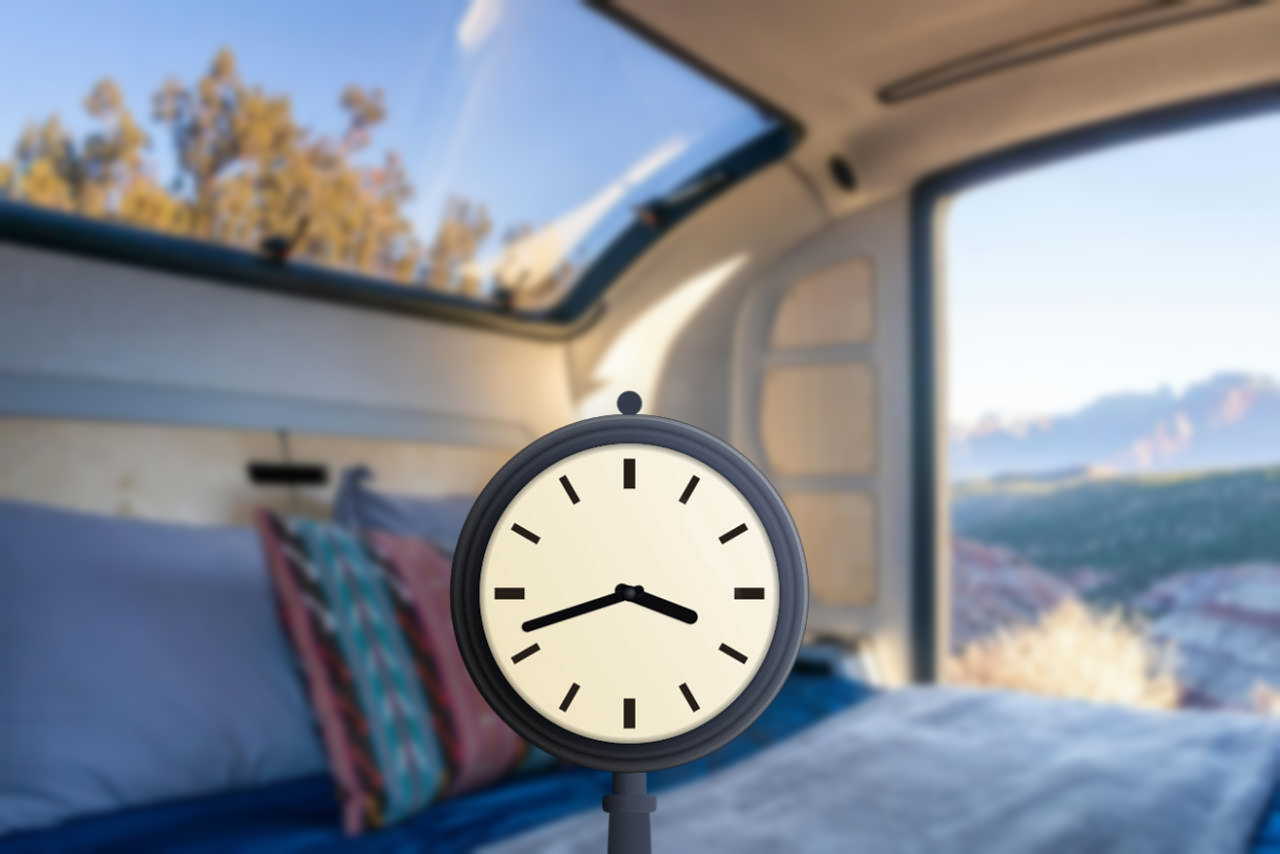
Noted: **3:42**
